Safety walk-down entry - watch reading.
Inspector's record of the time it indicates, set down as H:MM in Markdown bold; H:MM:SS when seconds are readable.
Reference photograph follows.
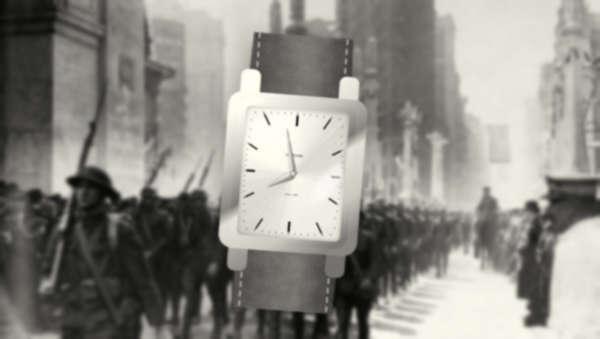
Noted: **7:58**
